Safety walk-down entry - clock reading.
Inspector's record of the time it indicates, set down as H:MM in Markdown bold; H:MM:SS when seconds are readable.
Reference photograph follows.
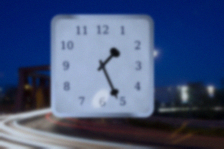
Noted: **1:26**
